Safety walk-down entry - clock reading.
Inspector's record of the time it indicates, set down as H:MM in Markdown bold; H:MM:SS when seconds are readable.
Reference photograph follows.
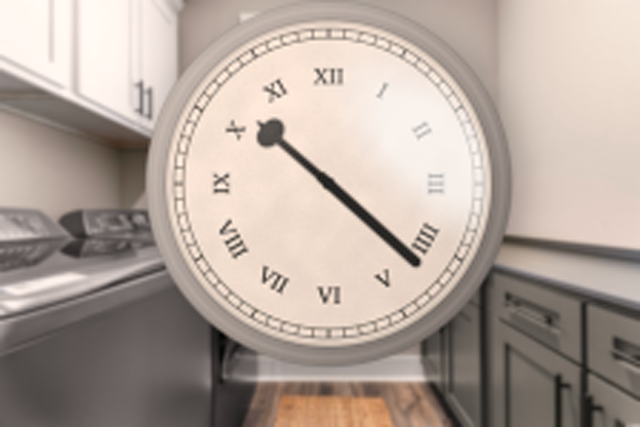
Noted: **10:22**
